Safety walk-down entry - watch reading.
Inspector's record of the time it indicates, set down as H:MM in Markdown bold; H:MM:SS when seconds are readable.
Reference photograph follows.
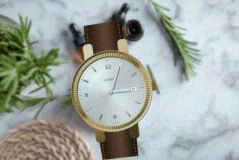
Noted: **3:04**
